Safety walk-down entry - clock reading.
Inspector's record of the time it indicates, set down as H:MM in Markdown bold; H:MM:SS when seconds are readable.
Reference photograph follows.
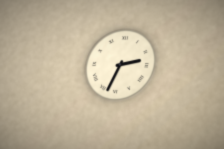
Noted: **2:33**
